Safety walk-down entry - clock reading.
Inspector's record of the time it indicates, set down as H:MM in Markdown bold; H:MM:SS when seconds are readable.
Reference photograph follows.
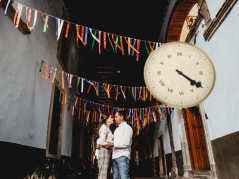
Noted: **4:21**
